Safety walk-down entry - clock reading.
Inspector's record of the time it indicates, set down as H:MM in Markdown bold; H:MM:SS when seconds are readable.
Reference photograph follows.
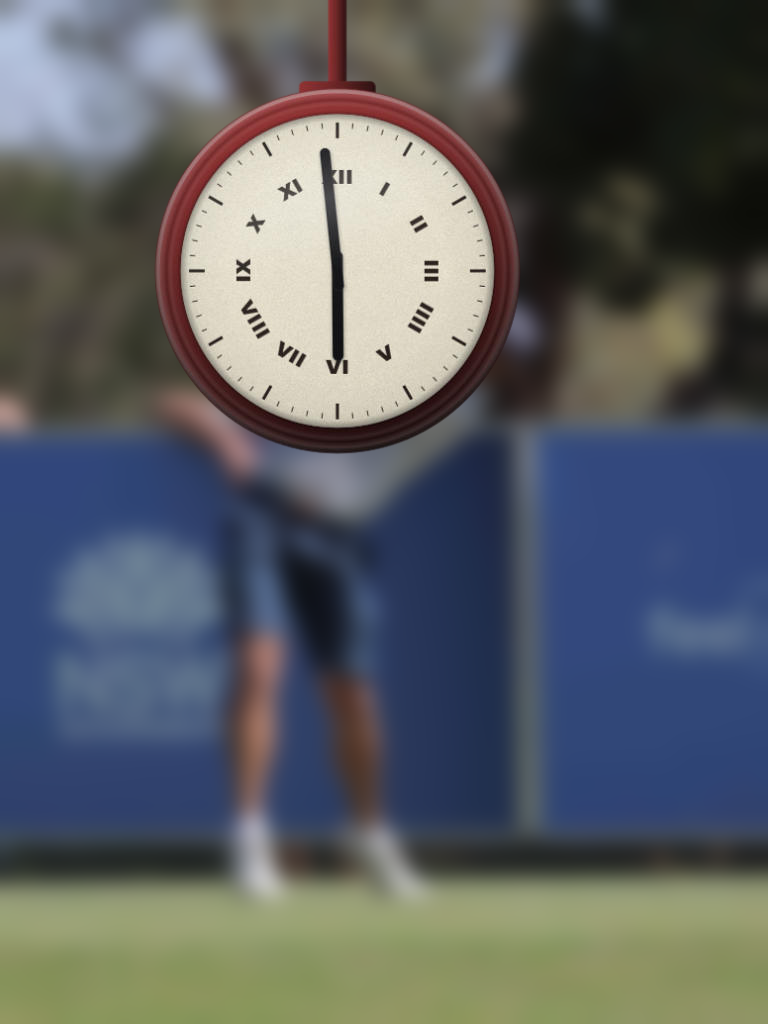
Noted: **5:59**
